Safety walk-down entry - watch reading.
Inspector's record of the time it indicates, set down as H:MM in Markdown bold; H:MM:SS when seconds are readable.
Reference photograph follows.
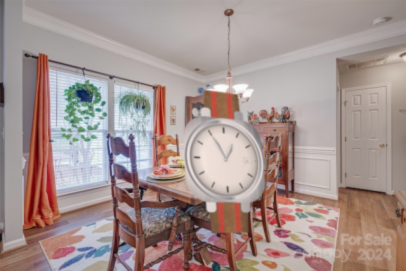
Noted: **12:55**
